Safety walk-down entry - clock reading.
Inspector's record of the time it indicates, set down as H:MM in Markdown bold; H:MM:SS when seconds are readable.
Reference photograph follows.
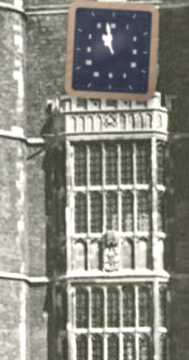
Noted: **10:58**
